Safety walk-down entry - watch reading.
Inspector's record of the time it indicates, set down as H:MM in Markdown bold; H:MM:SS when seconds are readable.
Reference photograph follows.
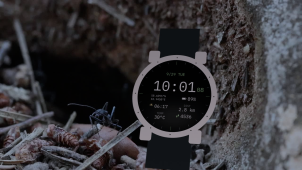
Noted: **10:01**
